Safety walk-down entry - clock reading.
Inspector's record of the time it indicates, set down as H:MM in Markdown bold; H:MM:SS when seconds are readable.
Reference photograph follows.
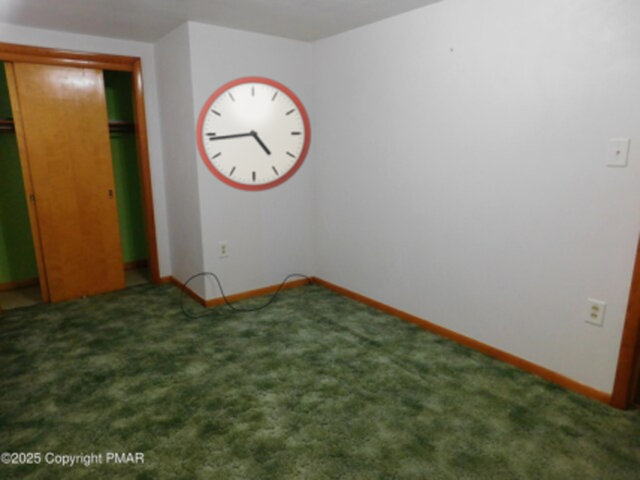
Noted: **4:44**
